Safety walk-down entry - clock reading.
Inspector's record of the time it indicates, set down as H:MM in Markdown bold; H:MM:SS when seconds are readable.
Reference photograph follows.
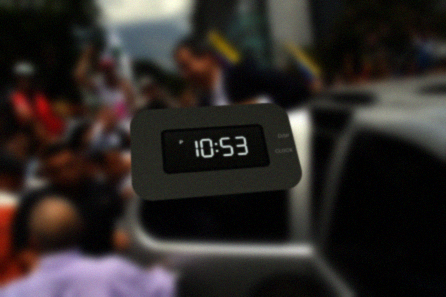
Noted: **10:53**
